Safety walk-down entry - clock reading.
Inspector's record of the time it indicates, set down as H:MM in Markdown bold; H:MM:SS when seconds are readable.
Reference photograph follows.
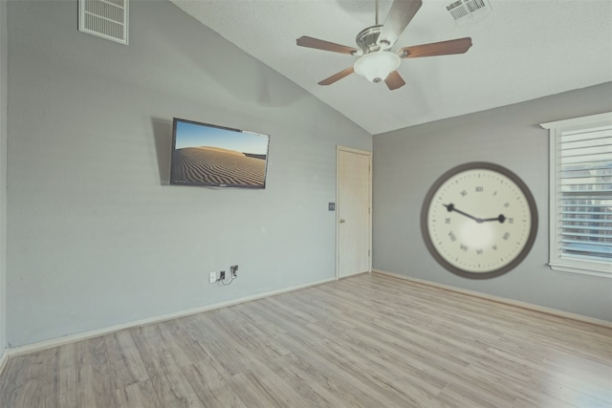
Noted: **2:49**
